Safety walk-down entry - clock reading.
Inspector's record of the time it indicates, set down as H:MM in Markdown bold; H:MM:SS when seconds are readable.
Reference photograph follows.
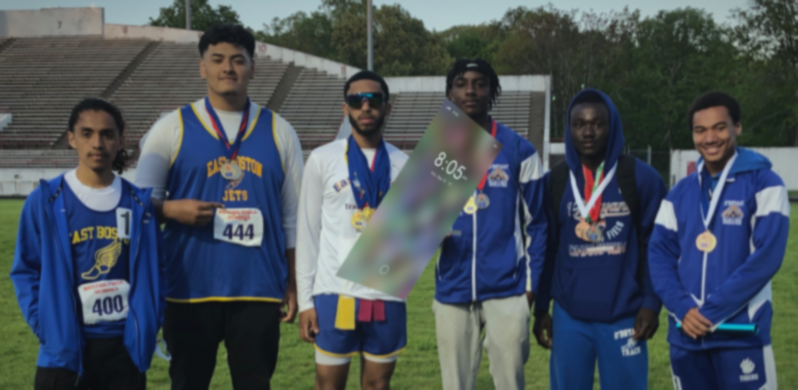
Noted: **8:05**
